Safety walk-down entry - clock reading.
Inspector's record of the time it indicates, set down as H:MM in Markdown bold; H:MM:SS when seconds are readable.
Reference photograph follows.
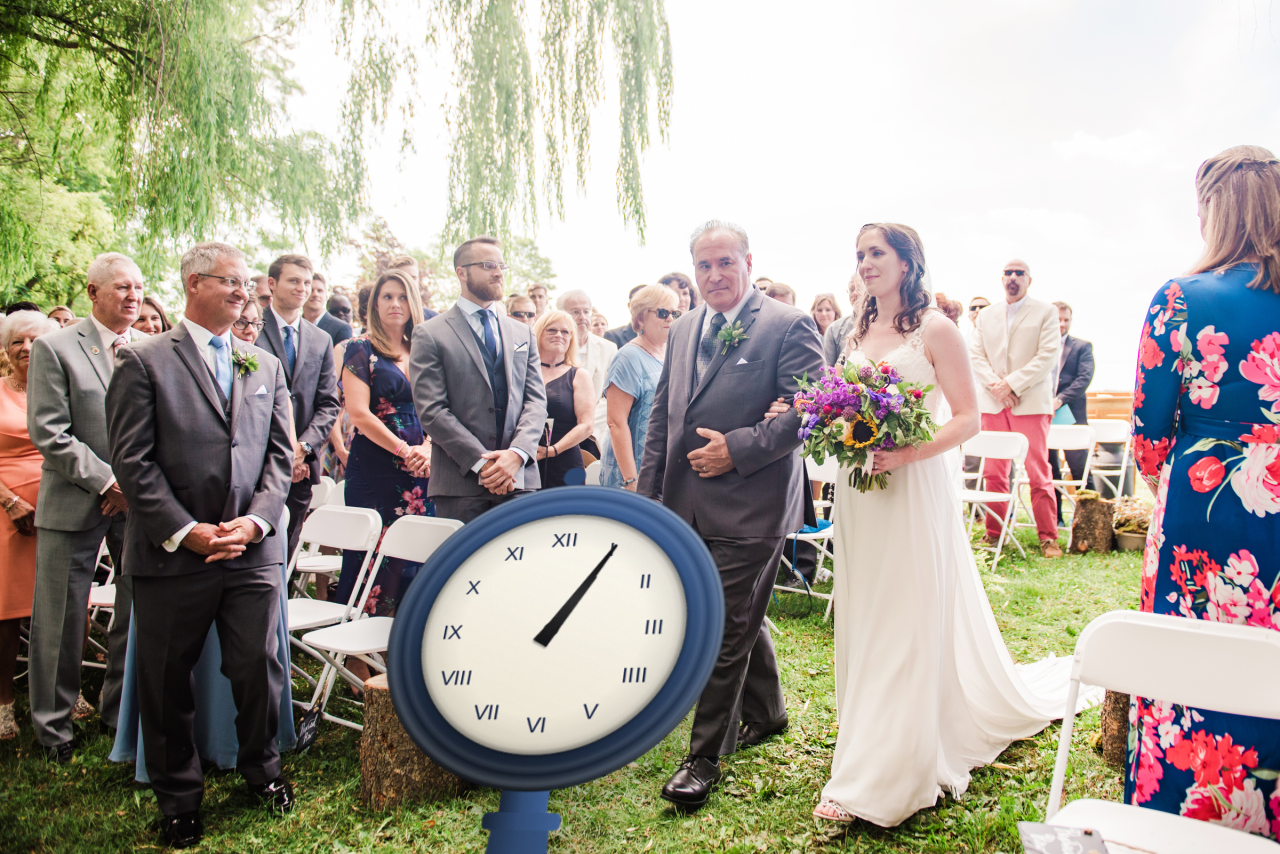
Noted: **1:05**
